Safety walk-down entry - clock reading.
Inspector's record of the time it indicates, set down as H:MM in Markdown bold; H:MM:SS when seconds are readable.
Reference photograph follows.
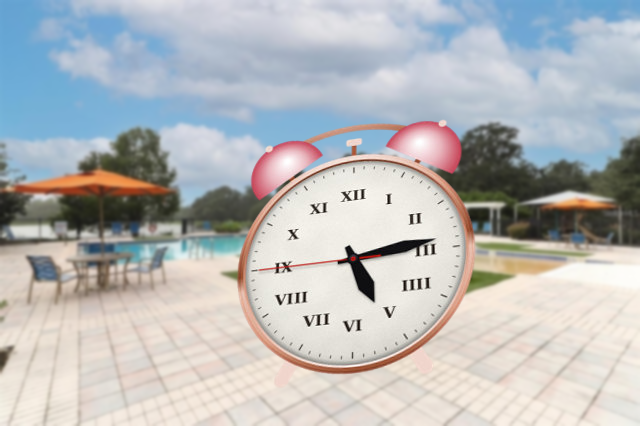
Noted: **5:13:45**
